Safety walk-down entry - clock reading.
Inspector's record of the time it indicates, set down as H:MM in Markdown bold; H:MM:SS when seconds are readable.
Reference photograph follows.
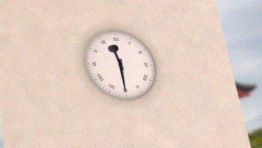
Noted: **11:30**
